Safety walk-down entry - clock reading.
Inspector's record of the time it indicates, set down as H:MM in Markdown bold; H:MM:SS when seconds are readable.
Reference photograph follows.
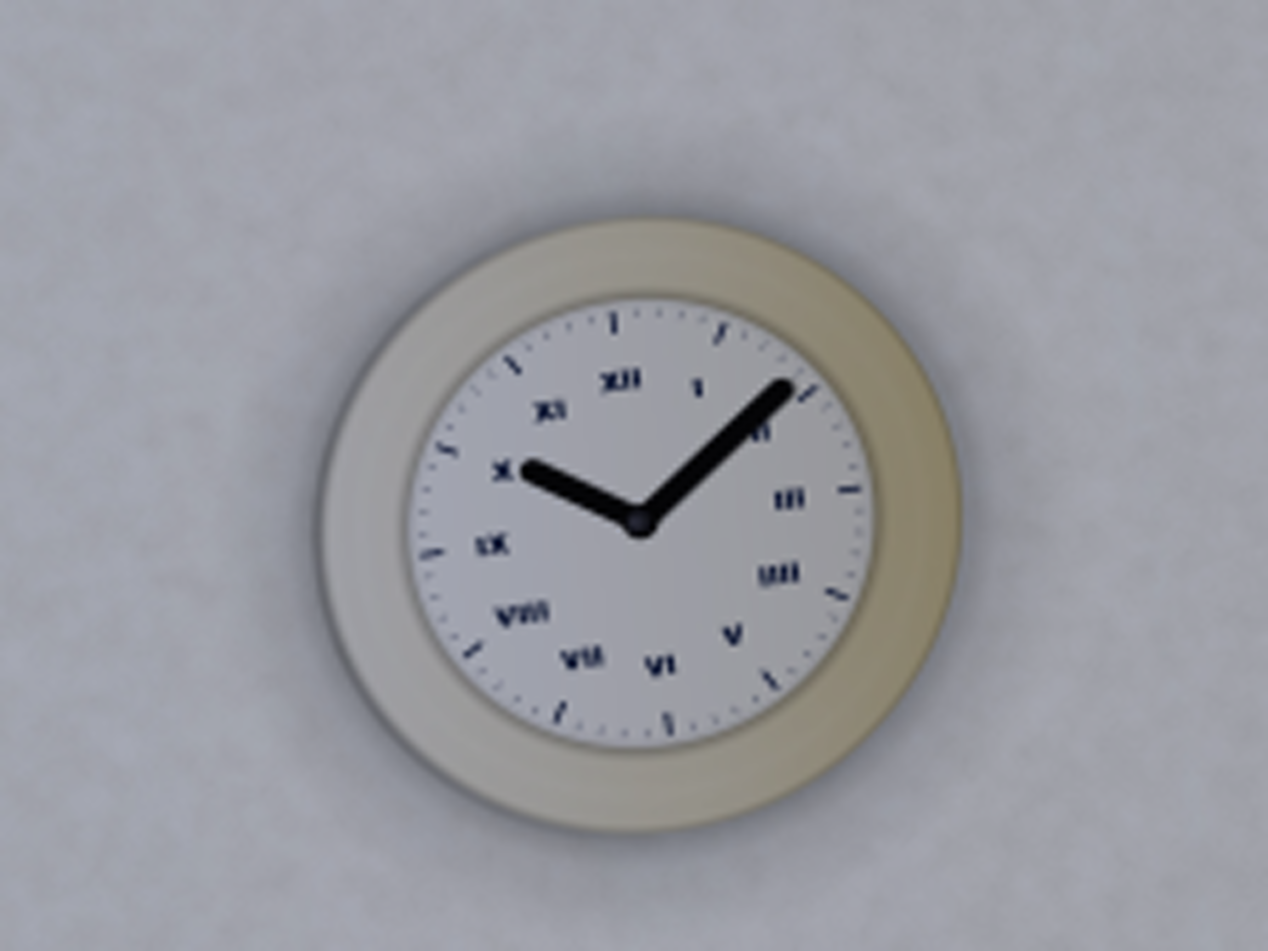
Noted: **10:09**
